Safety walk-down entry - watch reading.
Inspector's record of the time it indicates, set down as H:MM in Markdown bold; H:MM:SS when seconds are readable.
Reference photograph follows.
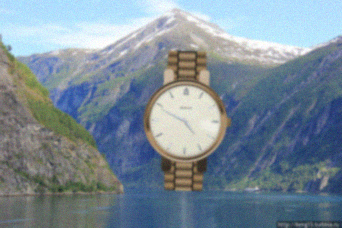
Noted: **4:49**
